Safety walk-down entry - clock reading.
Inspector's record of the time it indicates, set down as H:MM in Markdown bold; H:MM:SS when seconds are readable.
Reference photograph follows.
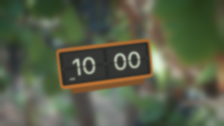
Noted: **10:00**
